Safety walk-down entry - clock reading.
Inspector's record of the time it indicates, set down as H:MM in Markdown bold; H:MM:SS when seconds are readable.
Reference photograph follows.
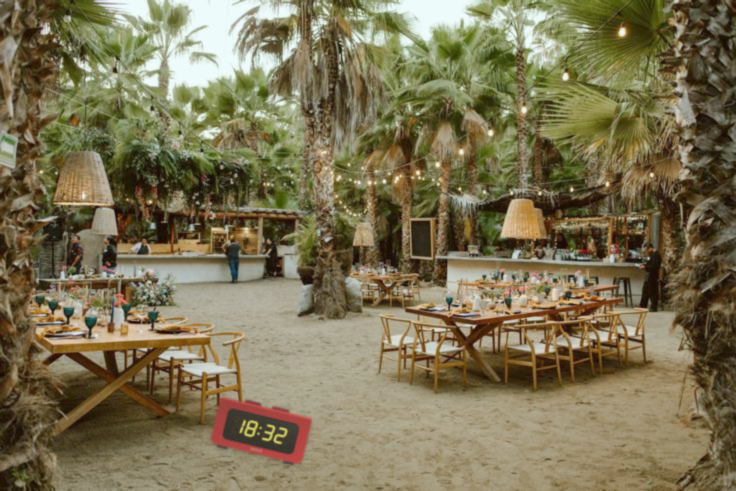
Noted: **18:32**
